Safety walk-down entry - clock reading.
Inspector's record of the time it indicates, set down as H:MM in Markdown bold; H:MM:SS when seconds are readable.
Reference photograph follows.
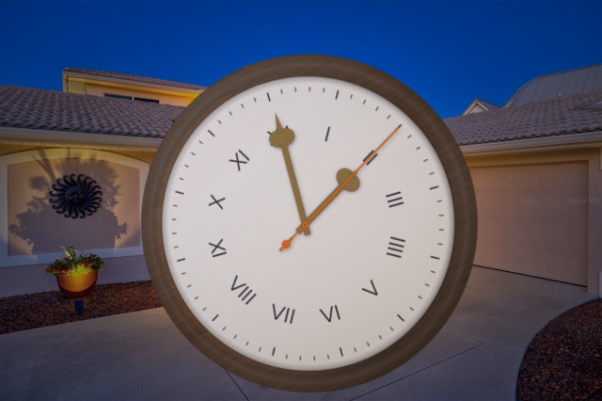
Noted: **2:00:10**
